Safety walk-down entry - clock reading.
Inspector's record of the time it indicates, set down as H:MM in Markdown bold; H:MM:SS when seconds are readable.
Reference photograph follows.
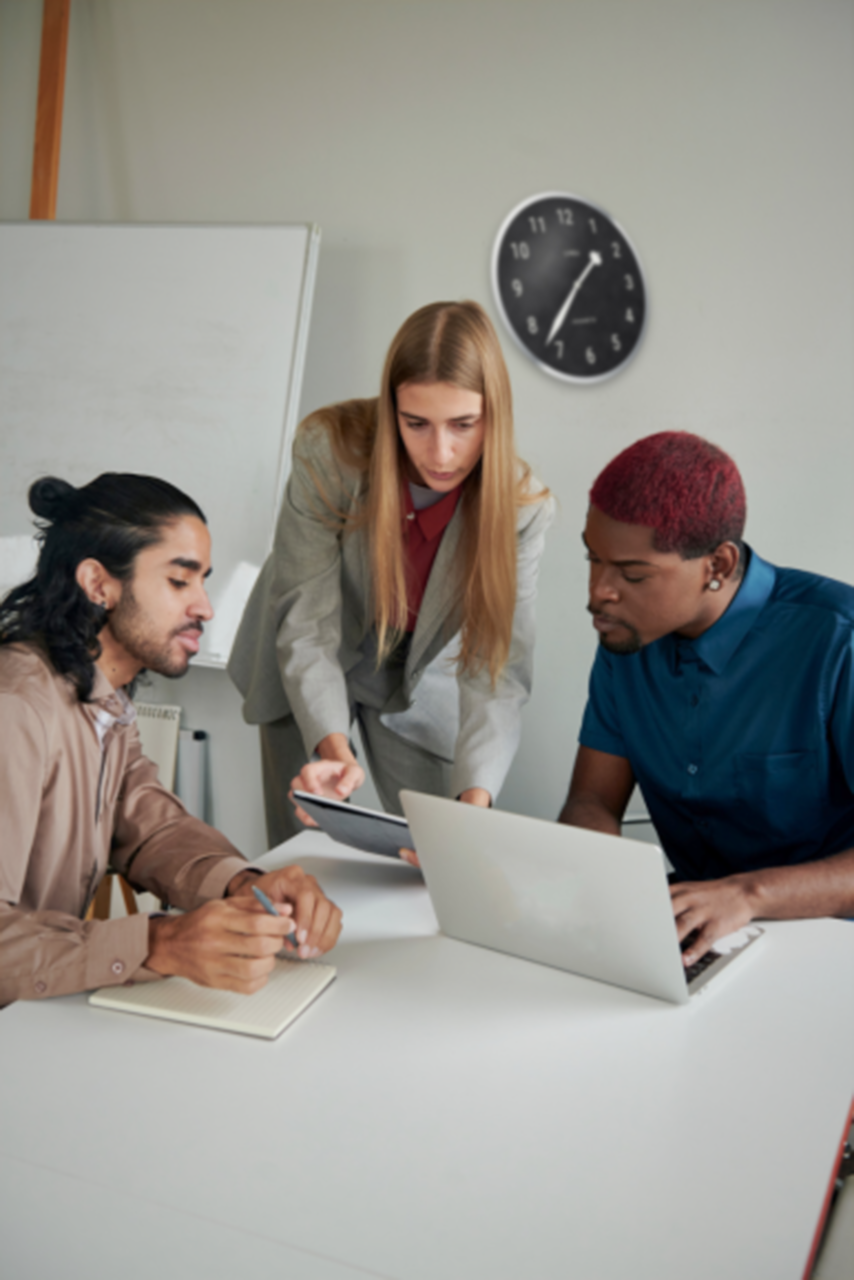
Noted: **1:37**
